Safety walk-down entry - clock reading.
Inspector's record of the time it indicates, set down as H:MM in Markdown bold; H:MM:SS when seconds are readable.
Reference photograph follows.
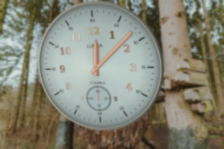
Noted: **12:08**
